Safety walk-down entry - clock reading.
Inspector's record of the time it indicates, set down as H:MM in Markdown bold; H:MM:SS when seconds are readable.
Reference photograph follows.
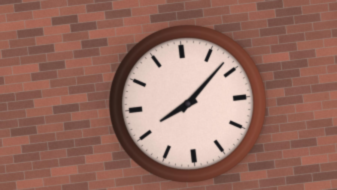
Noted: **8:08**
